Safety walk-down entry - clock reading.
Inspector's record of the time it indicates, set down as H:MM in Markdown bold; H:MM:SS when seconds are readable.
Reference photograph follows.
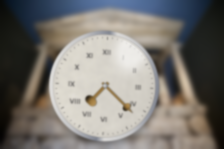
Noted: **7:22**
